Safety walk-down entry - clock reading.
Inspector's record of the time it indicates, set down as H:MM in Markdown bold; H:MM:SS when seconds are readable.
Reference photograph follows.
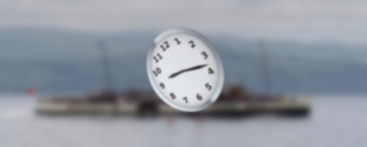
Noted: **9:18**
